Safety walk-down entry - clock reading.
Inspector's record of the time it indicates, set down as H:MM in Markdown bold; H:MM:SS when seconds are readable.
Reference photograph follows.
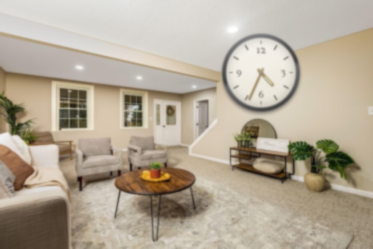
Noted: **4:34**
